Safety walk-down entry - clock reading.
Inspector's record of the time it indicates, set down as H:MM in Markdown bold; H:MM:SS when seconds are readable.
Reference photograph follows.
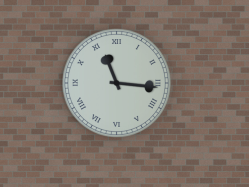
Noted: **11:16**
